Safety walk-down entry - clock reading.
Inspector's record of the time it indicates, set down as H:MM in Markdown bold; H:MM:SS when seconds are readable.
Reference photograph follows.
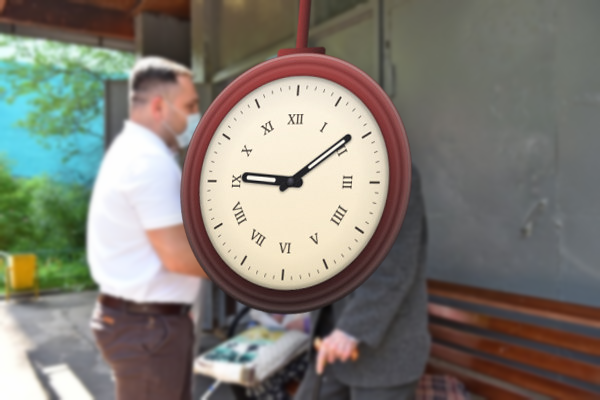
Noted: **9:09**
